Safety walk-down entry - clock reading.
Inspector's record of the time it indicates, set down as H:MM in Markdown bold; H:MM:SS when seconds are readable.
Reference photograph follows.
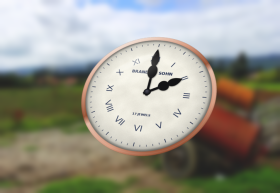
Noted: **2:00**
